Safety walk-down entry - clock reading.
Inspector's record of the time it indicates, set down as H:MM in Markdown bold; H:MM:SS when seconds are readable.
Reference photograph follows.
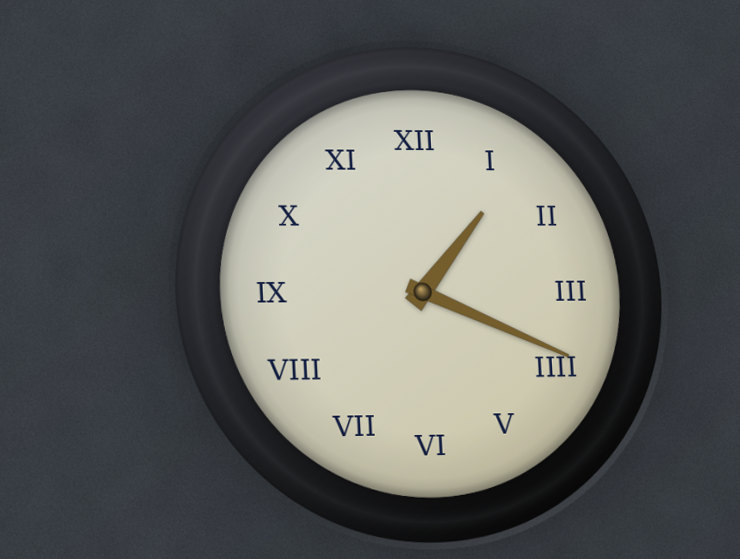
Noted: **1:19**
